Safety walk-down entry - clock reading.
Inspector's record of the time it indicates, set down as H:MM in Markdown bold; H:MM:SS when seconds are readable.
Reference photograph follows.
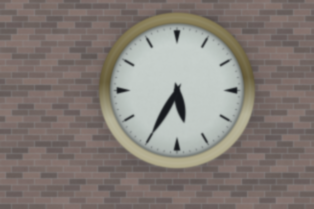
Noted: **5:35**
